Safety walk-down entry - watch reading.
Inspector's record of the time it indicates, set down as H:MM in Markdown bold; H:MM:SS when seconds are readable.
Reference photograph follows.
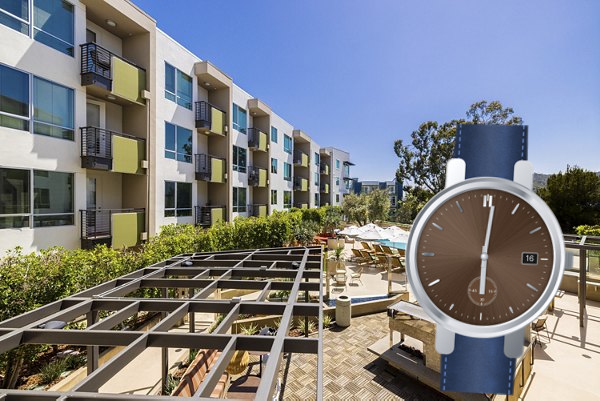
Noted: **6:01**
